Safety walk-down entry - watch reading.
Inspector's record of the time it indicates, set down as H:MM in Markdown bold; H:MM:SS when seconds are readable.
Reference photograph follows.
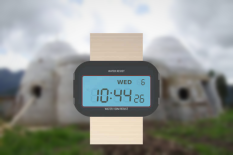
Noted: **10:44:26**
